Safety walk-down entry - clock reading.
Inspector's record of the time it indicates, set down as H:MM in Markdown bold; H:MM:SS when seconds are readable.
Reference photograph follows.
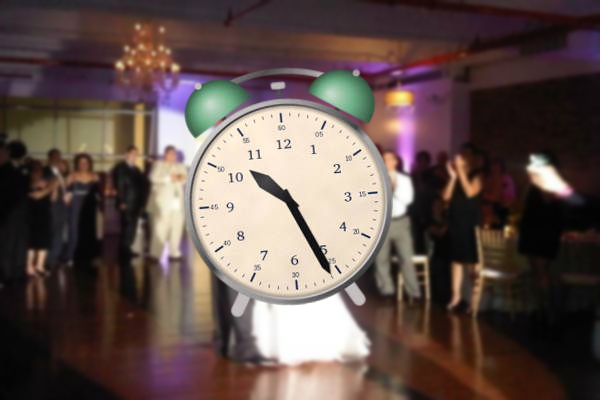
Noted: **10:26**
